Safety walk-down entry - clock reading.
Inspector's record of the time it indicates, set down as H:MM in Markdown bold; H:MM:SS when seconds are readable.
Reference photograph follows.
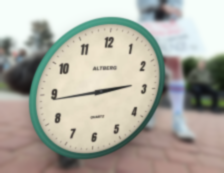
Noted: **2:44**
